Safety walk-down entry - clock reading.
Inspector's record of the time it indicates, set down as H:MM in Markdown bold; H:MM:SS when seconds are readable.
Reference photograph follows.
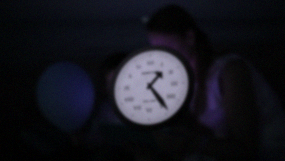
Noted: **1:24**
